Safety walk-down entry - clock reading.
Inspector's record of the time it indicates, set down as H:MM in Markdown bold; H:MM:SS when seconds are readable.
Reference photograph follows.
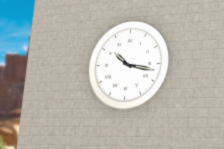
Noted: **10:17**
